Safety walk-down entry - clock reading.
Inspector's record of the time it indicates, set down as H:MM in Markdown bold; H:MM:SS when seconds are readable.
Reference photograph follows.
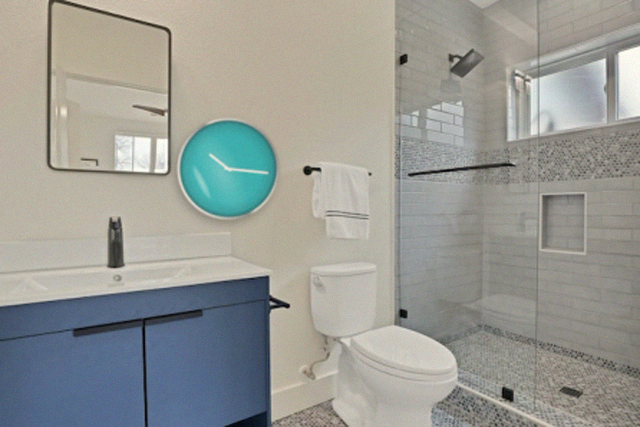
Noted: **10:16**
